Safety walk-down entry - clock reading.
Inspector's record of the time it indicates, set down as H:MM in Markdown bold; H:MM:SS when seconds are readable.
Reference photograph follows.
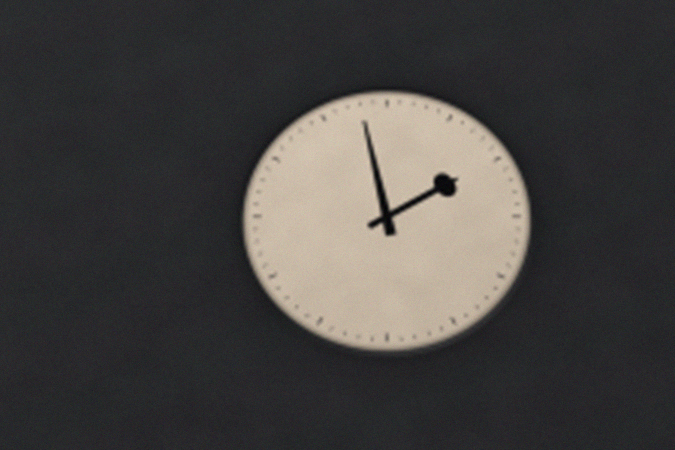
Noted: **1:58**
